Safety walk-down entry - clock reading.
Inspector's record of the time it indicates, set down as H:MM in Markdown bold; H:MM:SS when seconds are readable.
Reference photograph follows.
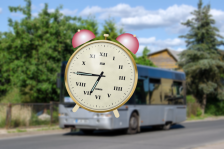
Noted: **6:45**
